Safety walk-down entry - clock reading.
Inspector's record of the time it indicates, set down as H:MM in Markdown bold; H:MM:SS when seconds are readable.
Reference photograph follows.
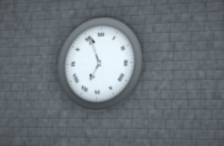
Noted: **6:56**
